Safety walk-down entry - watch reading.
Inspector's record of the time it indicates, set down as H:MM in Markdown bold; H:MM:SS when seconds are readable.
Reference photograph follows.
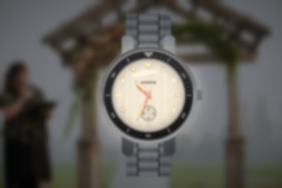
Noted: **10:34**
